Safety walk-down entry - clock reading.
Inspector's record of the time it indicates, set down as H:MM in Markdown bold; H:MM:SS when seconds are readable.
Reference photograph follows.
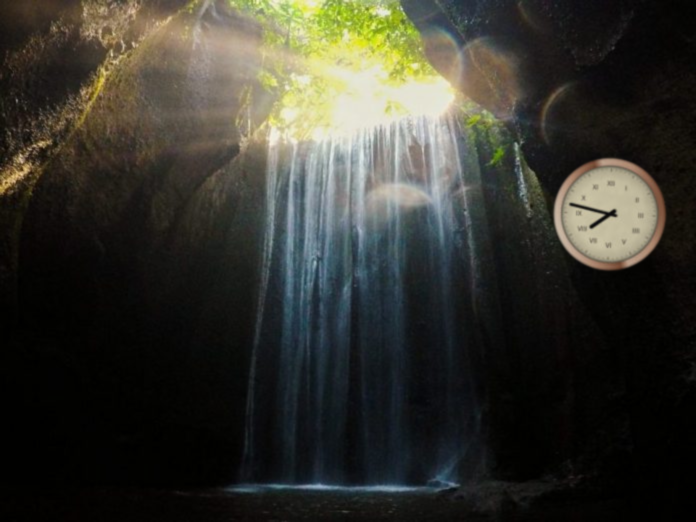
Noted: **7:47**
